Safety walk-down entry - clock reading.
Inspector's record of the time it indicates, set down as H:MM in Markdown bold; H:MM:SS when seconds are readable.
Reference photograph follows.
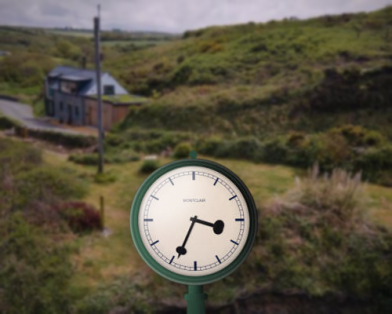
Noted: **3:34**
